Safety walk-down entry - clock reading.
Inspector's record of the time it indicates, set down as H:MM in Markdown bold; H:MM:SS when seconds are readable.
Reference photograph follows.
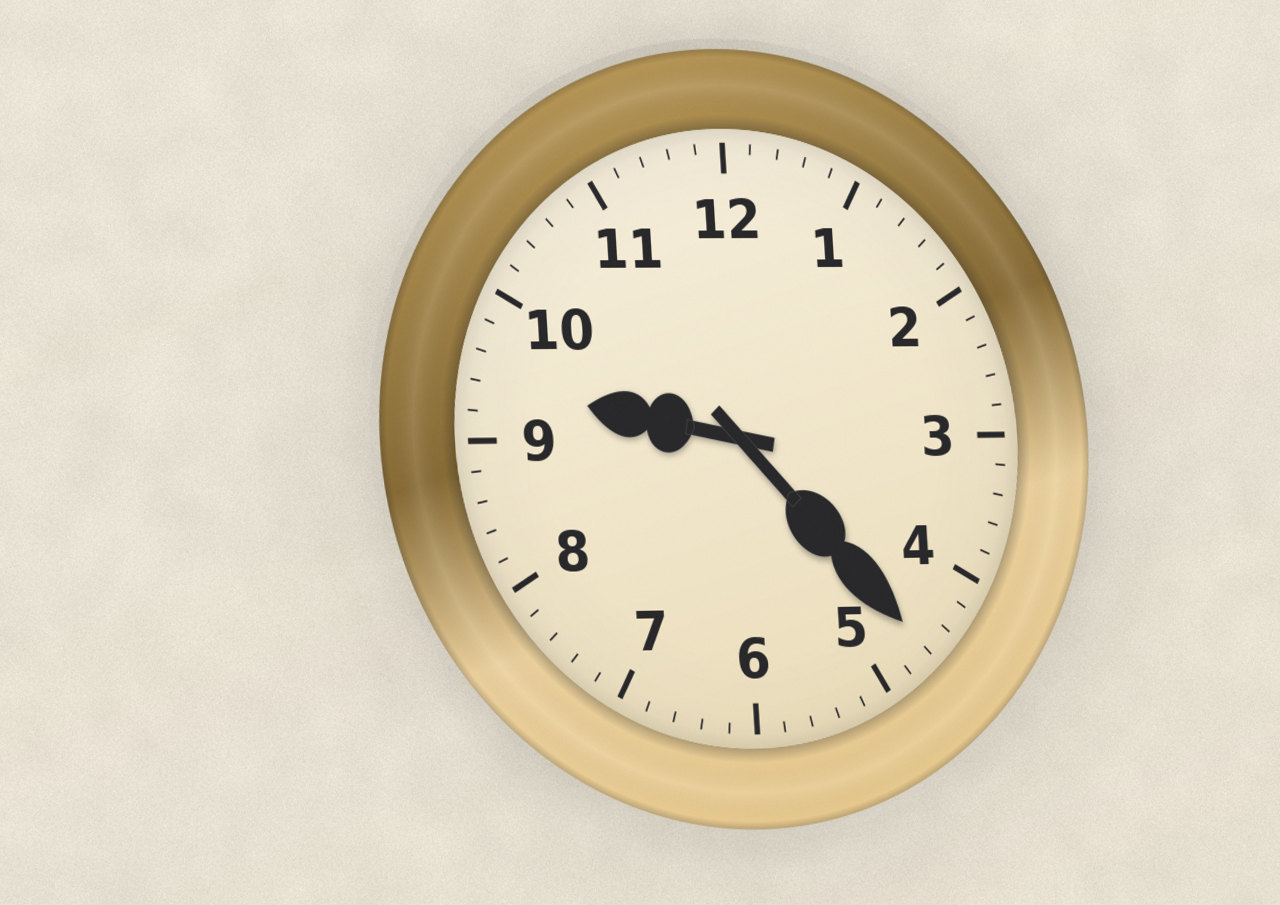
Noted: **9:23**
